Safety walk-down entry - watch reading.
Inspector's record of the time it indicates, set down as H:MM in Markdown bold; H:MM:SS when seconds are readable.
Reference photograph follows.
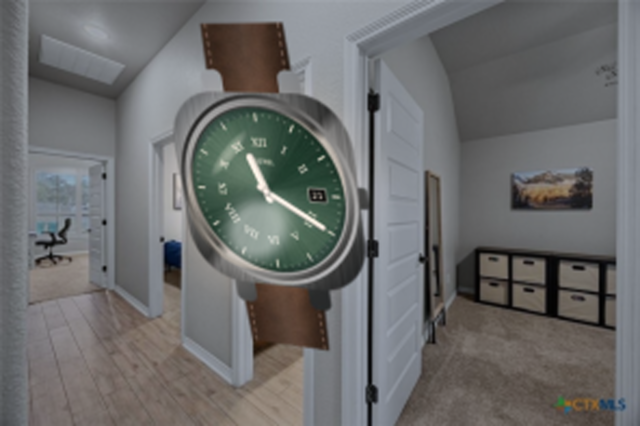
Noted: **11:20**
